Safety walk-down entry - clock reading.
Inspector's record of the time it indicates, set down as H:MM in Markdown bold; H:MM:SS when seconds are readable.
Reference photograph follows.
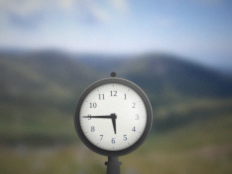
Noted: **5:45**
